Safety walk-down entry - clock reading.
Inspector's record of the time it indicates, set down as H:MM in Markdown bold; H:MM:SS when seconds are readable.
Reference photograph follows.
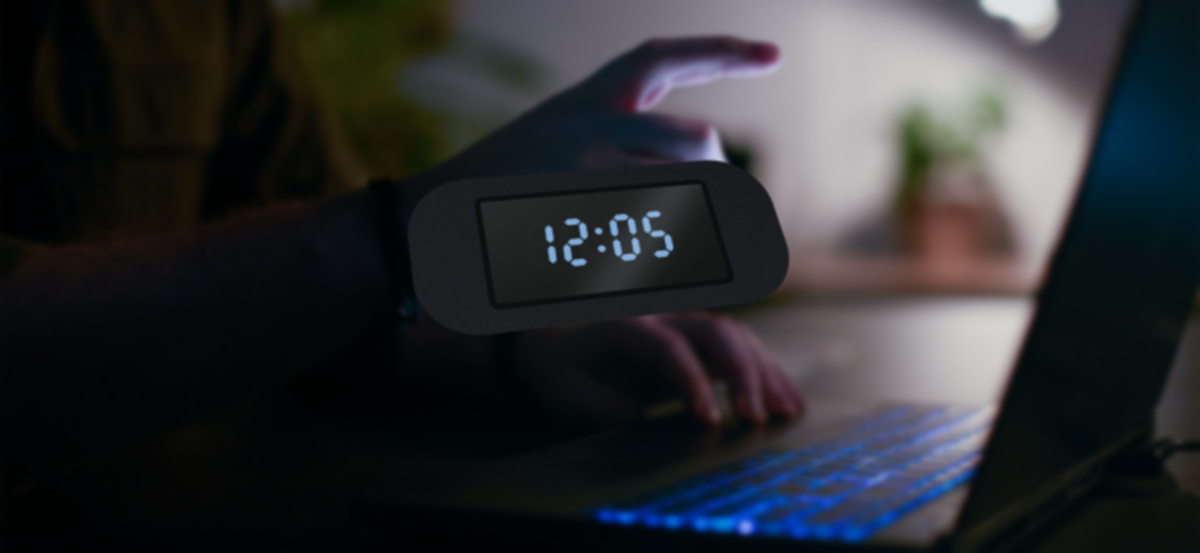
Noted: **12:05**
